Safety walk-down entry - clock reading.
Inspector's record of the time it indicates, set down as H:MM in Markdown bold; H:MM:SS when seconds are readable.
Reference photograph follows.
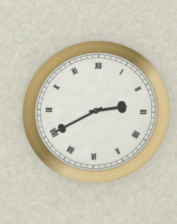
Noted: **2:40**
